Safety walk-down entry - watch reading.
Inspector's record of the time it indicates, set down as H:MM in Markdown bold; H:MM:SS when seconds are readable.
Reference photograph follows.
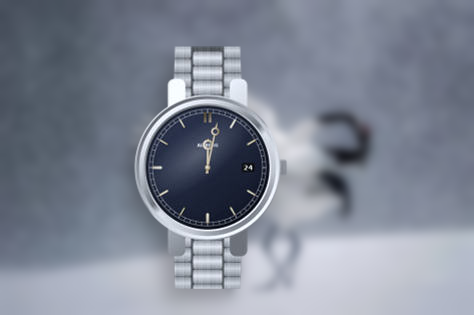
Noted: **12:02**
